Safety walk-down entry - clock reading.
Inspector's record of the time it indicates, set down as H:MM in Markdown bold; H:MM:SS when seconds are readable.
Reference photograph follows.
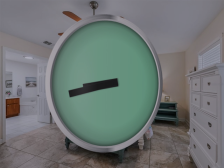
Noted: **8:43**
